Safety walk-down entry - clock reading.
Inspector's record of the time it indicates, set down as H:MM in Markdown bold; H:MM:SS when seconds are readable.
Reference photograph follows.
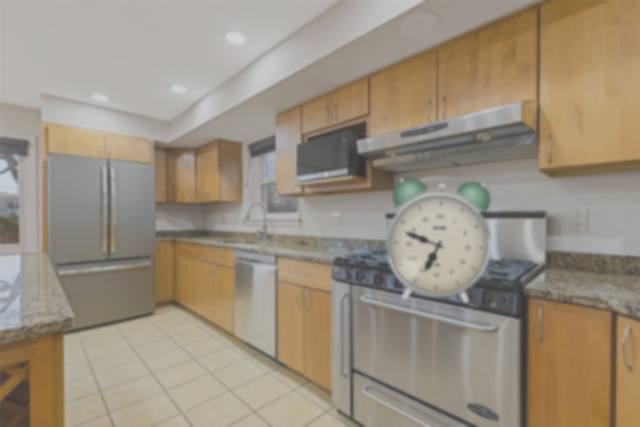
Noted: **6:48**
